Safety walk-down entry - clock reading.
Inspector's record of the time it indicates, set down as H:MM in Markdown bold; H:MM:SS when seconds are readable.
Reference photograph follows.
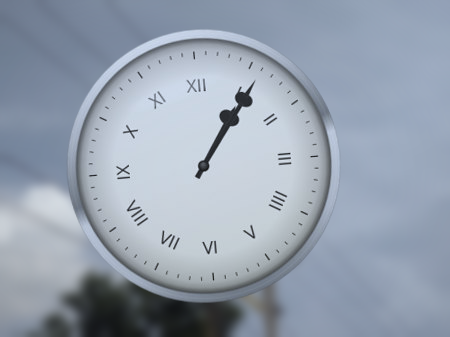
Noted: **1:06**
